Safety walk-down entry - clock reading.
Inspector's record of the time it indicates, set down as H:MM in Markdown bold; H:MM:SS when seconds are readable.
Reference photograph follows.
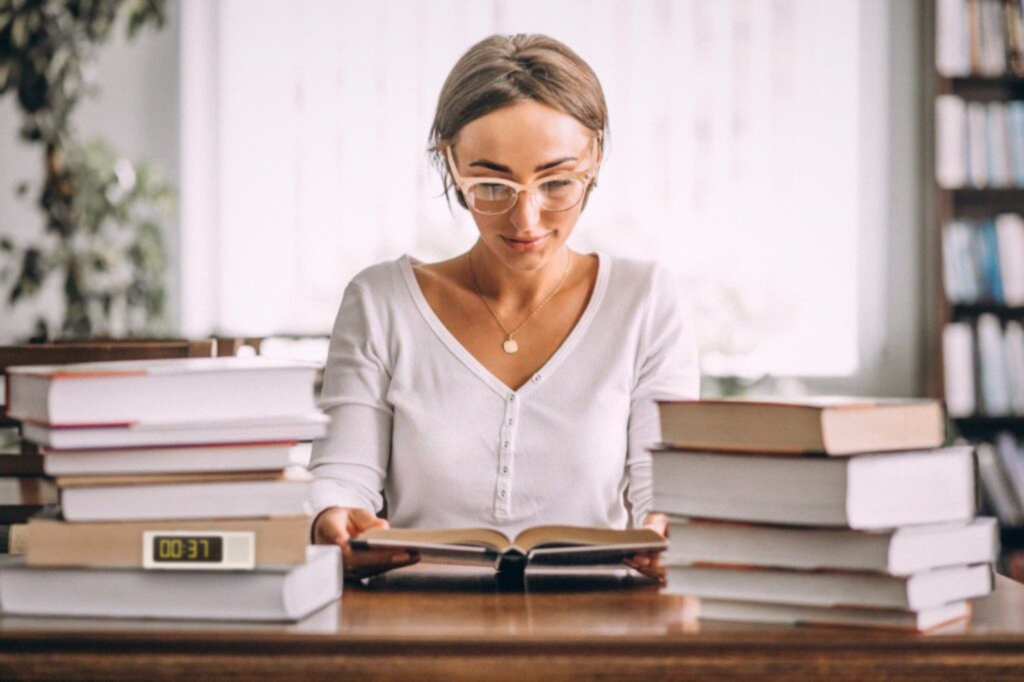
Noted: **0:37**
